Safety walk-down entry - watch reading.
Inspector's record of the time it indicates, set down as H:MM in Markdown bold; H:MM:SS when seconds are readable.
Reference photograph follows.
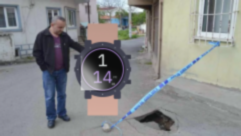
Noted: **1:14**
